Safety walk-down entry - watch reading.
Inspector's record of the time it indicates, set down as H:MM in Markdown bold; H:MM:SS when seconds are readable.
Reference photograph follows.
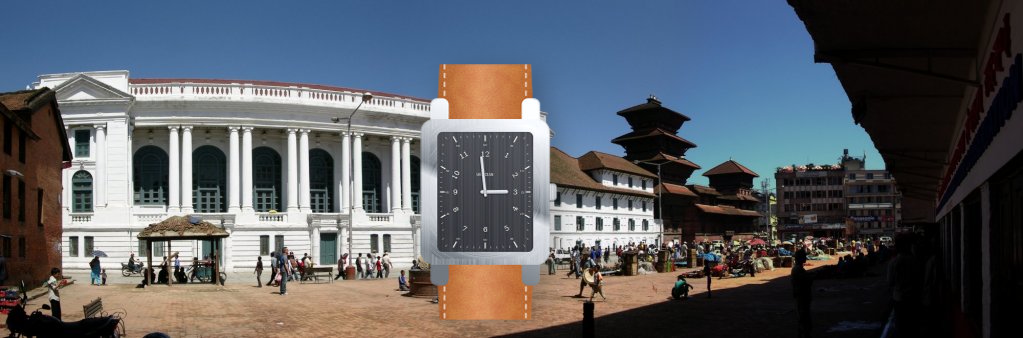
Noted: **2:59**
